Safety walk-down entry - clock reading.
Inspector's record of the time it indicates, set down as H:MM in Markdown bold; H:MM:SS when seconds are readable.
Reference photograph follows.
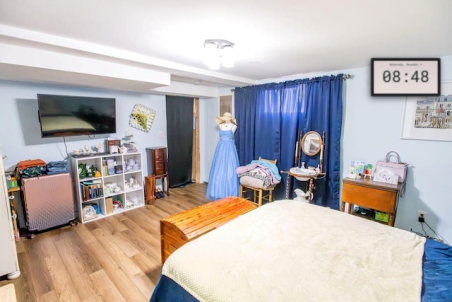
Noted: **8:48**
